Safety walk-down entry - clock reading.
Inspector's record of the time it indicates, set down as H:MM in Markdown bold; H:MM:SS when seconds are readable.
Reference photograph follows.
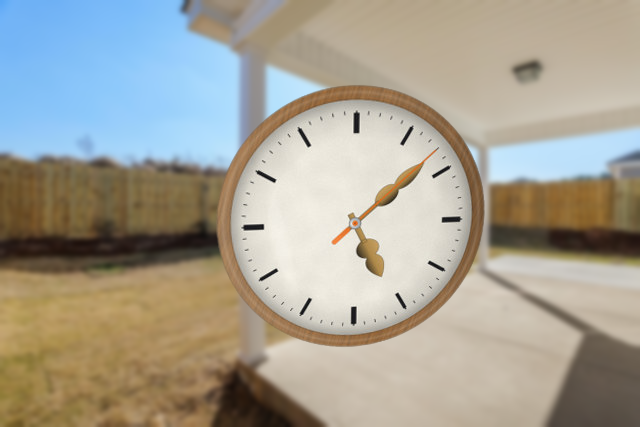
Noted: **5:08:08**
